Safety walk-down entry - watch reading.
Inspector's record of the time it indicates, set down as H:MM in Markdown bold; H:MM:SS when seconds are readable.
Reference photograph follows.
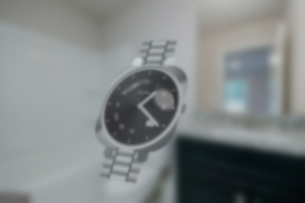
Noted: **1:21**
